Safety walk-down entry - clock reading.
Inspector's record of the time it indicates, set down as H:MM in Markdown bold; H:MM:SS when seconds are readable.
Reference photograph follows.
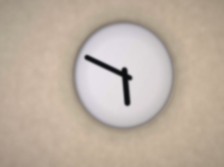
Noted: **5:49**
